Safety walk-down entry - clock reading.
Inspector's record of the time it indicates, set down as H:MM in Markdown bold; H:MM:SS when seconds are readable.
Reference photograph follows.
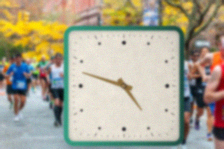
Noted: **4:48**
